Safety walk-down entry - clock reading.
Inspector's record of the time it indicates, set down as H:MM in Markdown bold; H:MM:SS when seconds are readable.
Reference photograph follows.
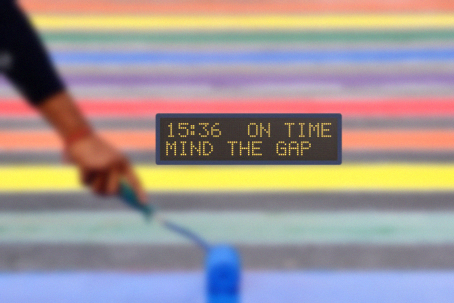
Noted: **15:36**
